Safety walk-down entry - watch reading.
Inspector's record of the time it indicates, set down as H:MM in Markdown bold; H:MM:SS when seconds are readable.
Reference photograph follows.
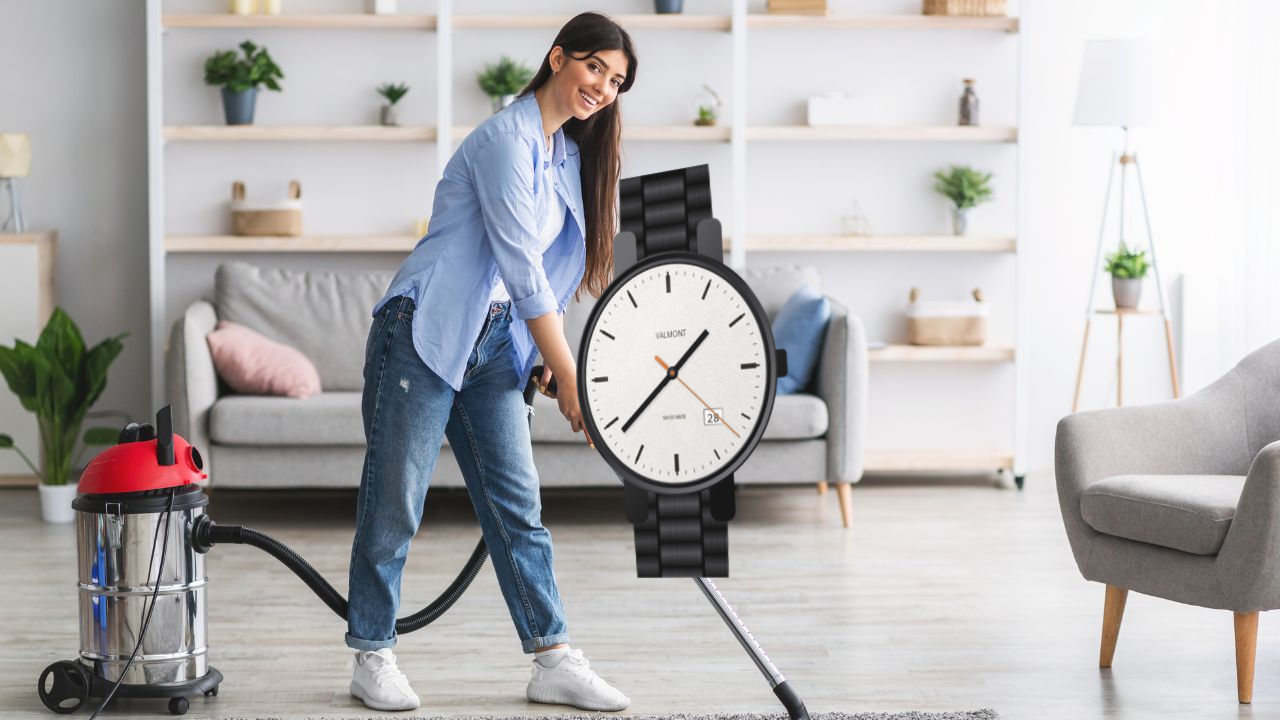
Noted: **1:38:22**
